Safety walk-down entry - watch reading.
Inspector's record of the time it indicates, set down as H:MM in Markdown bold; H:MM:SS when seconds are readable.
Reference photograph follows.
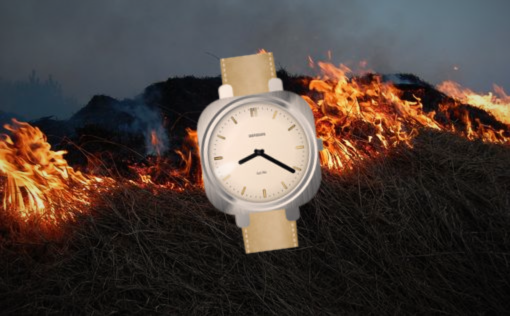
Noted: **8:21**
